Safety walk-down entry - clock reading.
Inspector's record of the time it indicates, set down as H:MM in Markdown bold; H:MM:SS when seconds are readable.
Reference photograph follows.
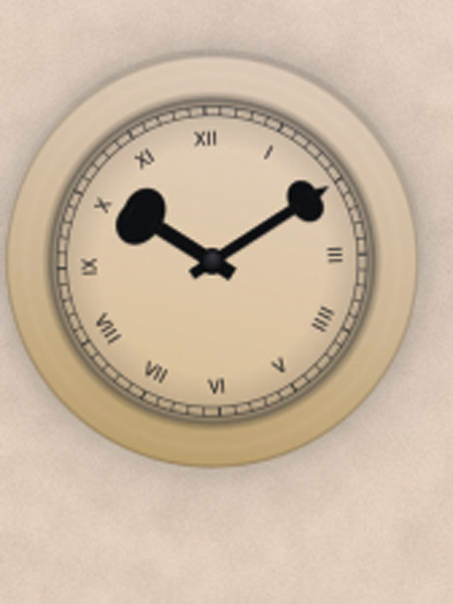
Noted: **10:10**
